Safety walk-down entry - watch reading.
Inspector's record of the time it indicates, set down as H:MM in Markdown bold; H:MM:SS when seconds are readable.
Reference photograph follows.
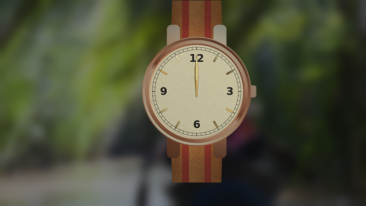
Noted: **12:00**
